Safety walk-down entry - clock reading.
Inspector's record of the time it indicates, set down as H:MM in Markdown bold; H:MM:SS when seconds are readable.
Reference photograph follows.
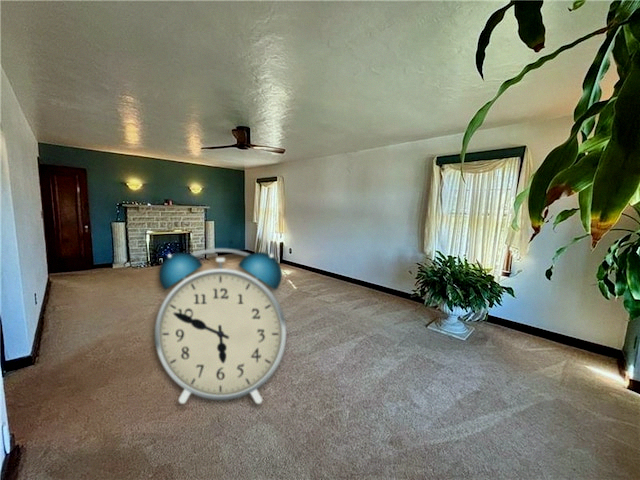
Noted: **5:49**
